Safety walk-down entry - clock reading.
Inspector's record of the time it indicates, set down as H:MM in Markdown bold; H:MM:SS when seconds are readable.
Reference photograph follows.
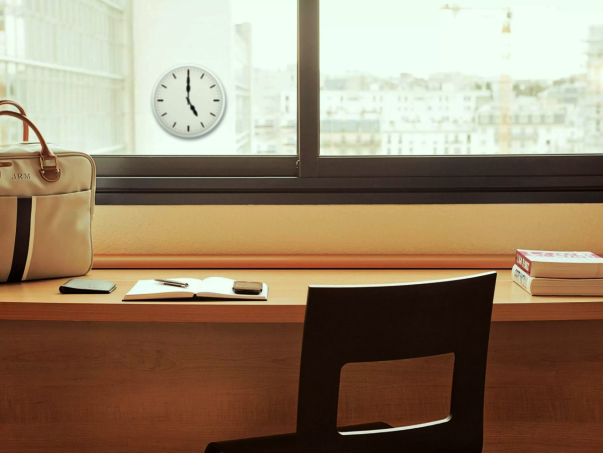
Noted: **5:00**
